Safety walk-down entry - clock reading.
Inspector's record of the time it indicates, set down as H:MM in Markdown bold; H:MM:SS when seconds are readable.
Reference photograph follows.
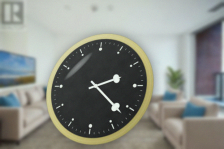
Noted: **2:22**
